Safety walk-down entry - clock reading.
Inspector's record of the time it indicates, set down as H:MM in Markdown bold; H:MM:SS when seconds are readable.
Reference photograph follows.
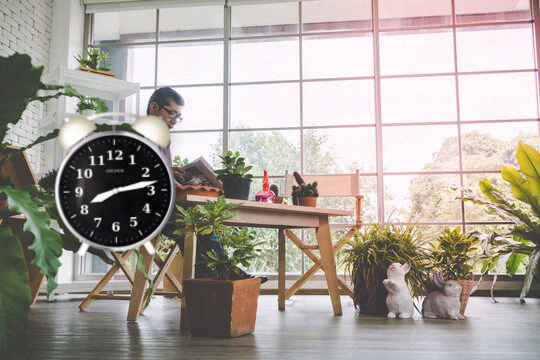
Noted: **8:13**
